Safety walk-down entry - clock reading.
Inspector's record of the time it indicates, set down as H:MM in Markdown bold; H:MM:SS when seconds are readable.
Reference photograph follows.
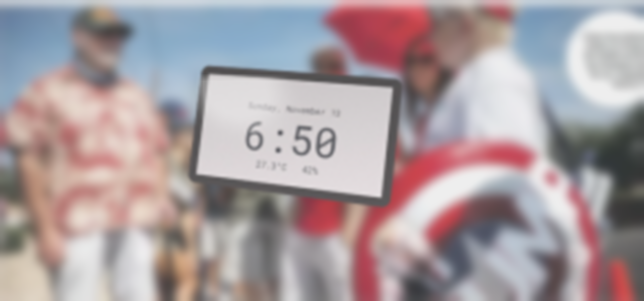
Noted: **6:50**
